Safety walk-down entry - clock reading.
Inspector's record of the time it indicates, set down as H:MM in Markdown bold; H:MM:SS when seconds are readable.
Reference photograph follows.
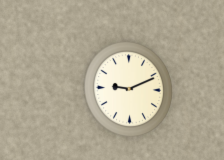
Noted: **9:11**
